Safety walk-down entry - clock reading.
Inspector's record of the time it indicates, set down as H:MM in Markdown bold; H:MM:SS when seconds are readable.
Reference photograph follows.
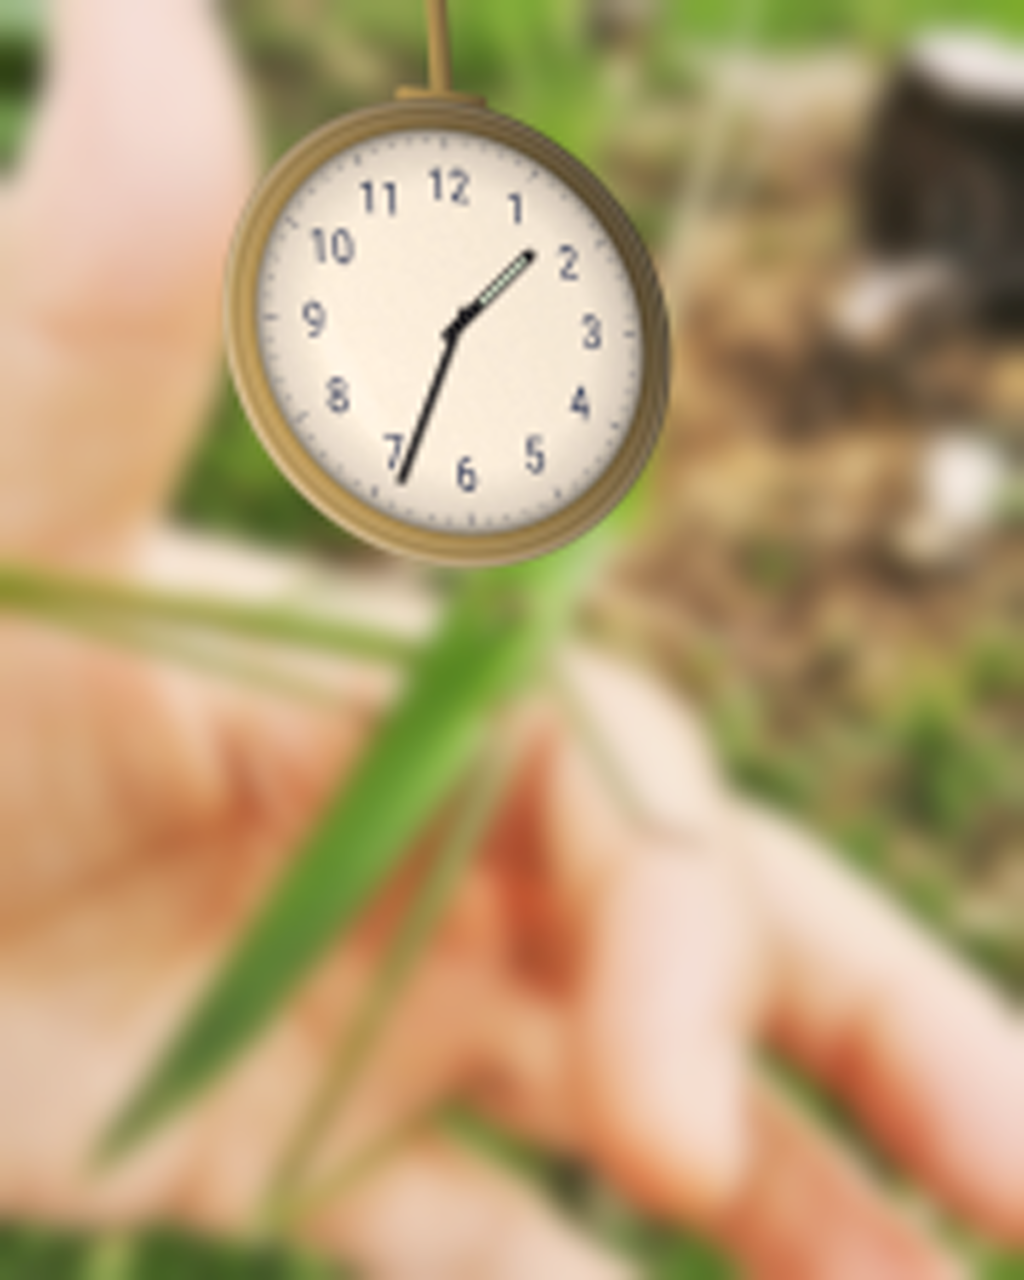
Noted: **1:34**
